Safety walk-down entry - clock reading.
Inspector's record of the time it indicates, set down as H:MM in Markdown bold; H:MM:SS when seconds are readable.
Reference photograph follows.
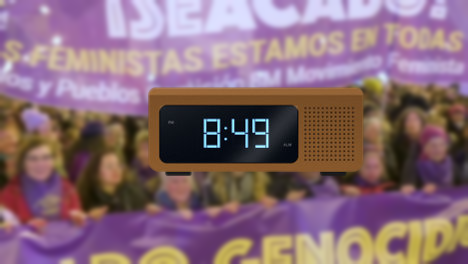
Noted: **8:49**
